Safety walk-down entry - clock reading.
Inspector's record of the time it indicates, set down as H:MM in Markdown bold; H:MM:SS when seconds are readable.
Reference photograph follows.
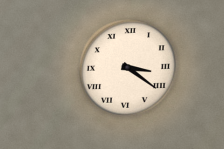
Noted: **3:21**
